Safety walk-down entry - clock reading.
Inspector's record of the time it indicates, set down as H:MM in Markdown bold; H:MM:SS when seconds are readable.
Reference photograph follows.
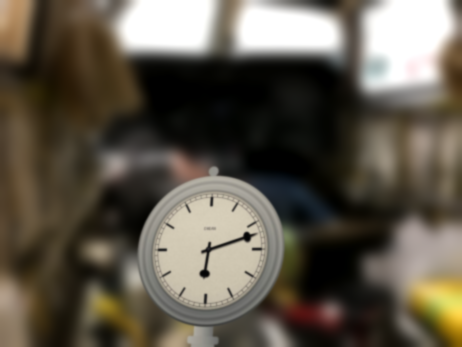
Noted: **6:12**
